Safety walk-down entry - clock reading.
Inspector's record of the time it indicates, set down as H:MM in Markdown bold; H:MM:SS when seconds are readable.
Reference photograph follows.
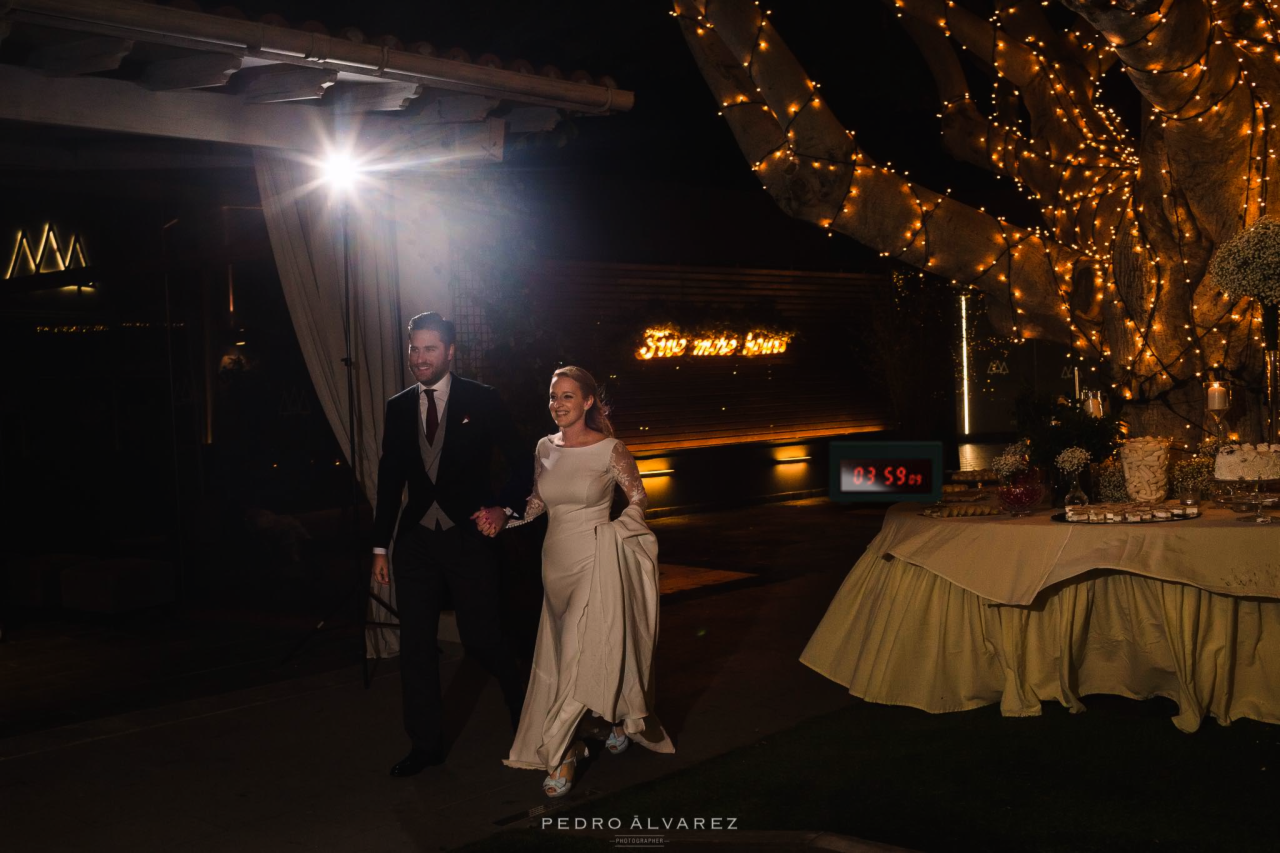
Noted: **3:59**
